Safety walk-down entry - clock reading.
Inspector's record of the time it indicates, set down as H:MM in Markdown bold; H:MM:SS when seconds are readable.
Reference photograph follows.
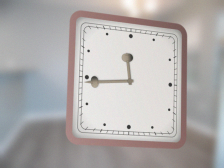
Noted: **11:44**
